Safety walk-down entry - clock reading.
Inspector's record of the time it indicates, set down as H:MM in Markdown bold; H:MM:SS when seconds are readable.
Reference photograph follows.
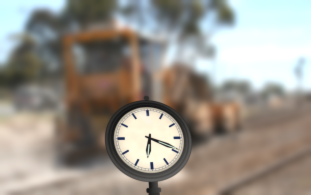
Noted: **6:19**
